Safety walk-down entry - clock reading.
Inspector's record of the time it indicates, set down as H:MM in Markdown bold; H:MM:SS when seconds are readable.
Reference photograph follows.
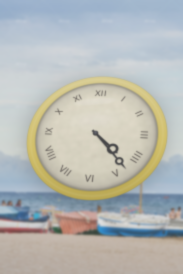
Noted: **4:23**
